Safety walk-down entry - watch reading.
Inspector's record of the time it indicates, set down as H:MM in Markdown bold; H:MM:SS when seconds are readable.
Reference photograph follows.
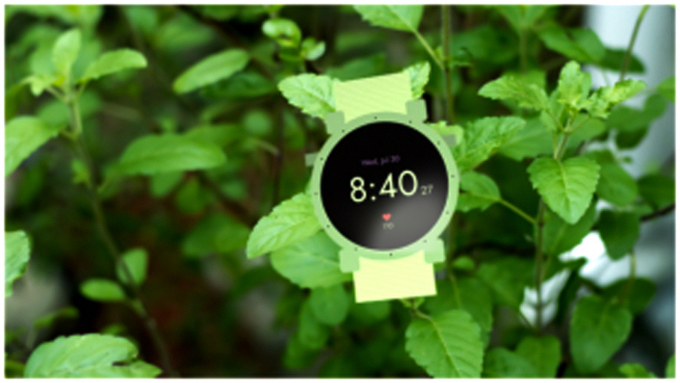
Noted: **8:40**
